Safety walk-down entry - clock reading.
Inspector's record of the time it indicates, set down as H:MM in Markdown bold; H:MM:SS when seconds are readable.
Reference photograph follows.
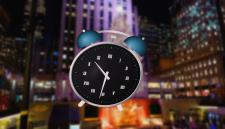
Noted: **10:31**
